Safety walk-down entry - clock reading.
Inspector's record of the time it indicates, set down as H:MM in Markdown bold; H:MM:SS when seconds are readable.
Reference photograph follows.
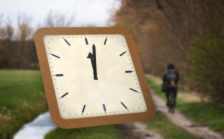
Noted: **12:02**
